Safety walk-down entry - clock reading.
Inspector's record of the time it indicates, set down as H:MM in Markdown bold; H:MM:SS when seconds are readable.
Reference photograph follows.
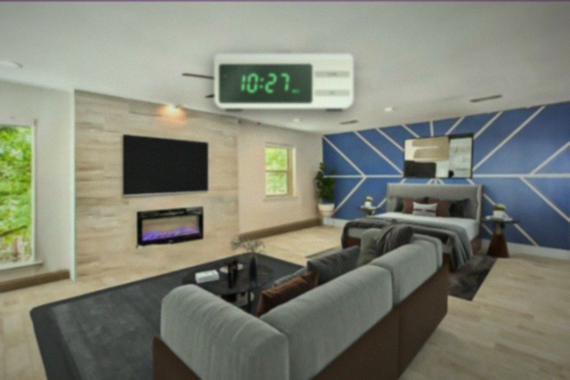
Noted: **10:27**
